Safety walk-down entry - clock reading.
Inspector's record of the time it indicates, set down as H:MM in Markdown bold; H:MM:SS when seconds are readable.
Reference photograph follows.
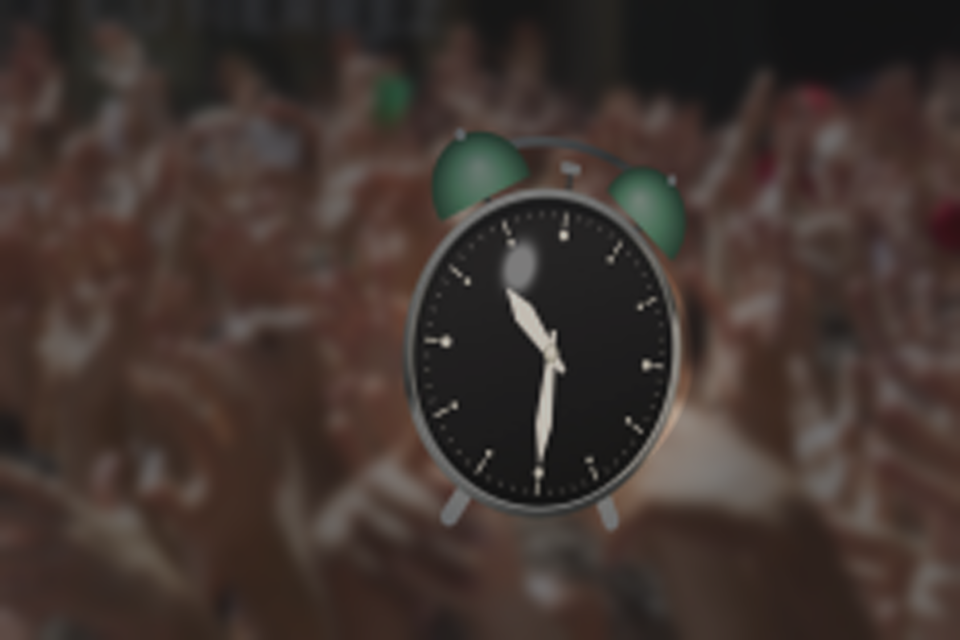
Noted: **10:30**
